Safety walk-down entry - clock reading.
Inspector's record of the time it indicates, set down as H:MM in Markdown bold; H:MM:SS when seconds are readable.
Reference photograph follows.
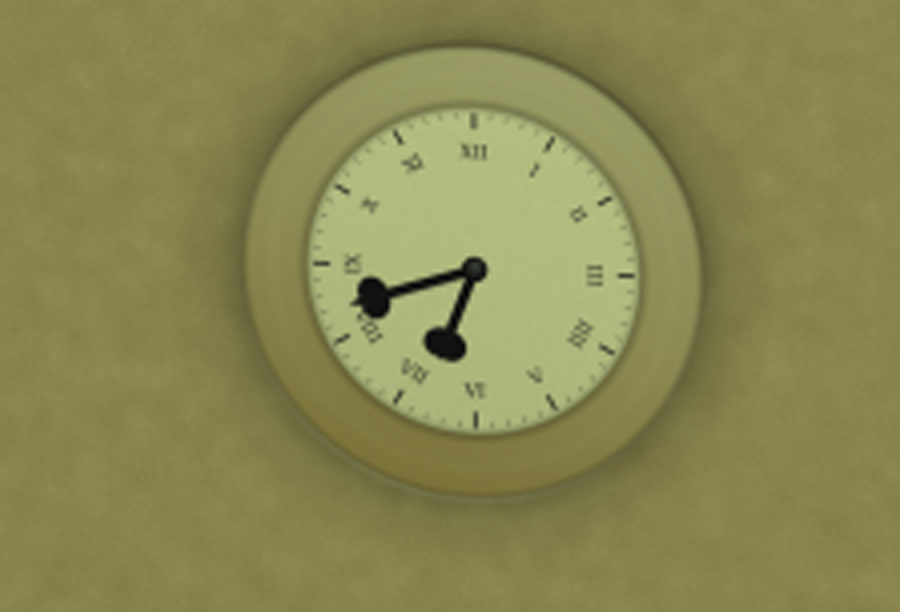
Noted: **6:42**
